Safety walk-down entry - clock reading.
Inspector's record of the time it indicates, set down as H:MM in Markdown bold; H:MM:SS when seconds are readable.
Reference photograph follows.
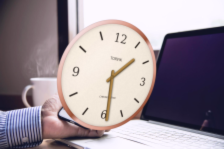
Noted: **1:29**
